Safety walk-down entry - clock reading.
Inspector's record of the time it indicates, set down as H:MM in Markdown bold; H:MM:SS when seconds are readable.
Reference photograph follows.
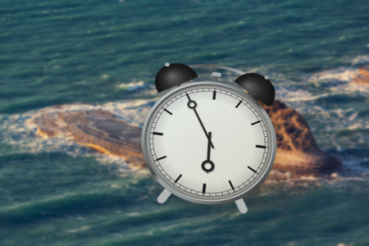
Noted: **5:55**
